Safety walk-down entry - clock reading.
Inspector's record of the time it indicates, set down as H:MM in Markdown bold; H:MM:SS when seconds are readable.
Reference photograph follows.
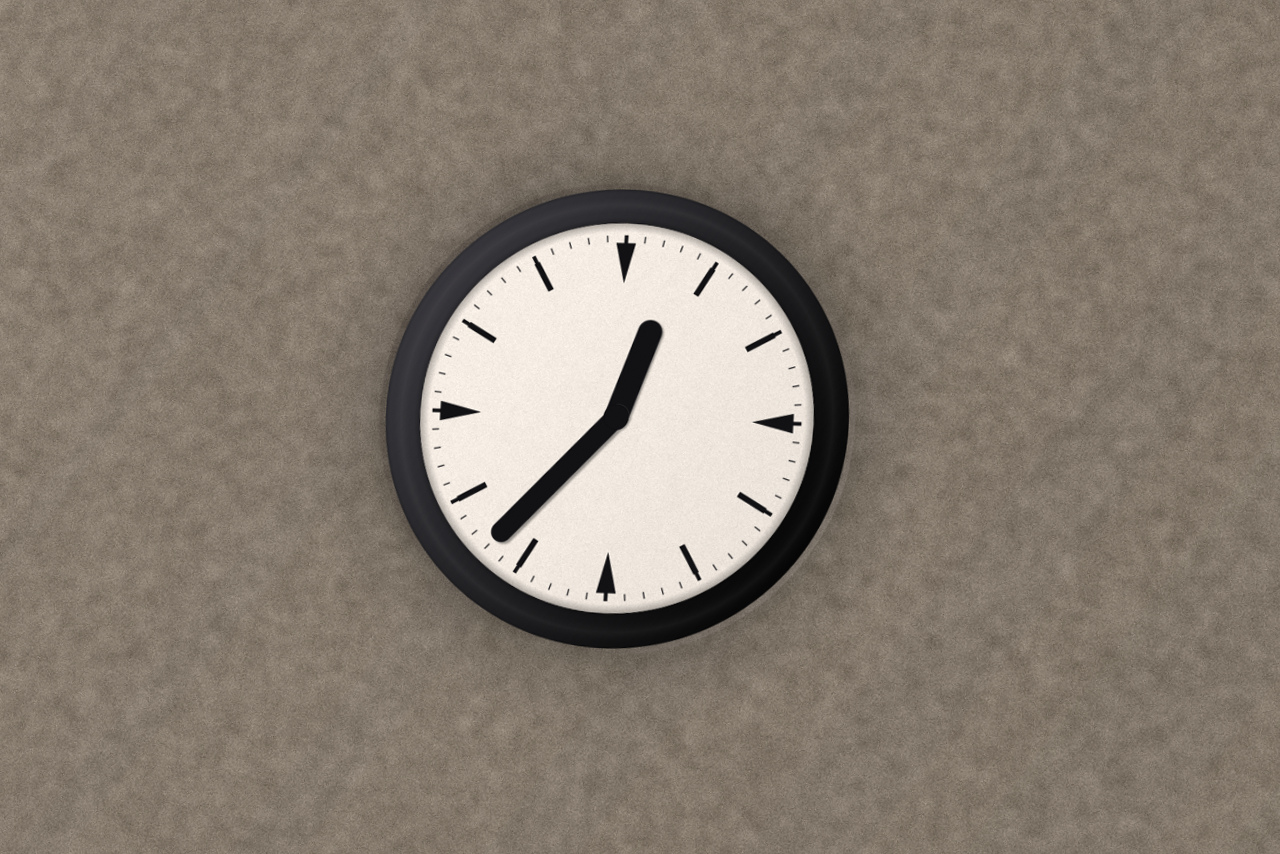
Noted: **12:37**
